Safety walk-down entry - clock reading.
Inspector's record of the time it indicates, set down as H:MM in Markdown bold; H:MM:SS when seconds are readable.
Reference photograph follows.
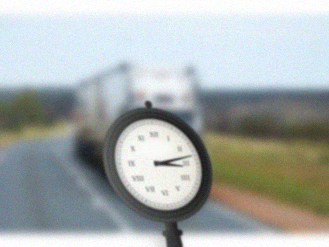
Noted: **3:13**
